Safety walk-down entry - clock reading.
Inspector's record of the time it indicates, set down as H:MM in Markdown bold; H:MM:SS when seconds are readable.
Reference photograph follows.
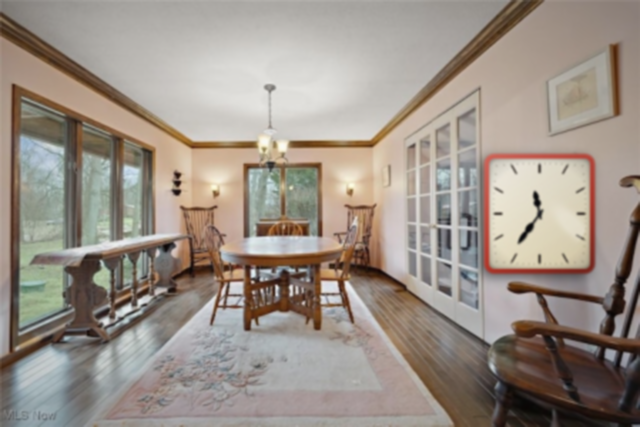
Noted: **11:36**
